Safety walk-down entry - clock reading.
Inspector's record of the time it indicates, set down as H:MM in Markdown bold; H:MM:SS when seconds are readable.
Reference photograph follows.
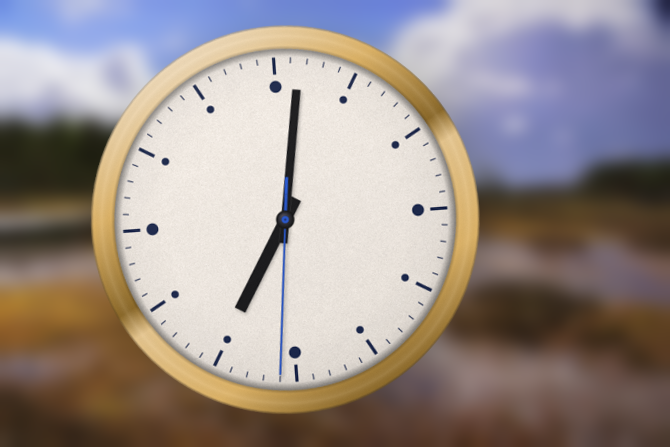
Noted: **7:01:31**
